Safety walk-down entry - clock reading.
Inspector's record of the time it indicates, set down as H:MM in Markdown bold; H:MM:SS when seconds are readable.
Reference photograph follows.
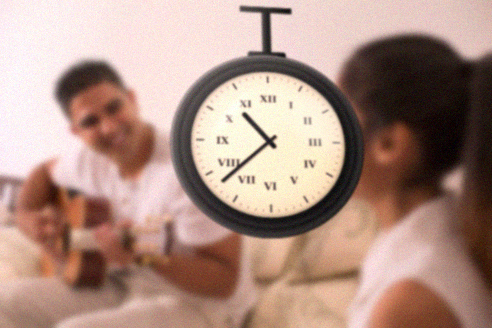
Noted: **10:38**
